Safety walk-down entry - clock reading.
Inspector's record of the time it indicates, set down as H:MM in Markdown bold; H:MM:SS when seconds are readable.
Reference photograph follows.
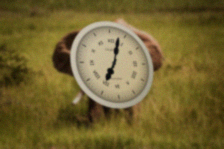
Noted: **7:03**
